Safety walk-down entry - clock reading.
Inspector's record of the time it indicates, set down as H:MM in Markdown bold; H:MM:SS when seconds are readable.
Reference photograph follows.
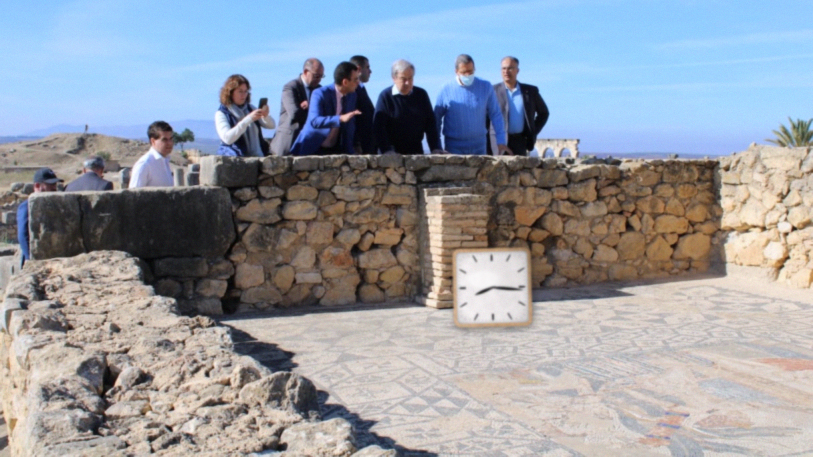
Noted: **8:16**
